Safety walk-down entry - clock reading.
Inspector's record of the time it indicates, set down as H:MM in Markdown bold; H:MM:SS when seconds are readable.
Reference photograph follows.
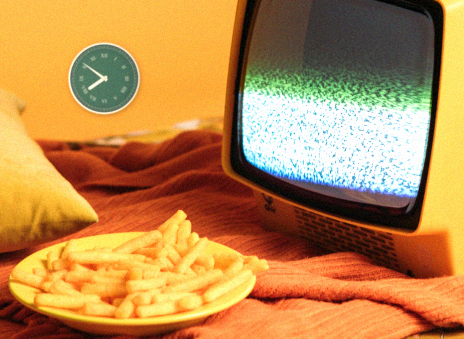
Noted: **7:51**
